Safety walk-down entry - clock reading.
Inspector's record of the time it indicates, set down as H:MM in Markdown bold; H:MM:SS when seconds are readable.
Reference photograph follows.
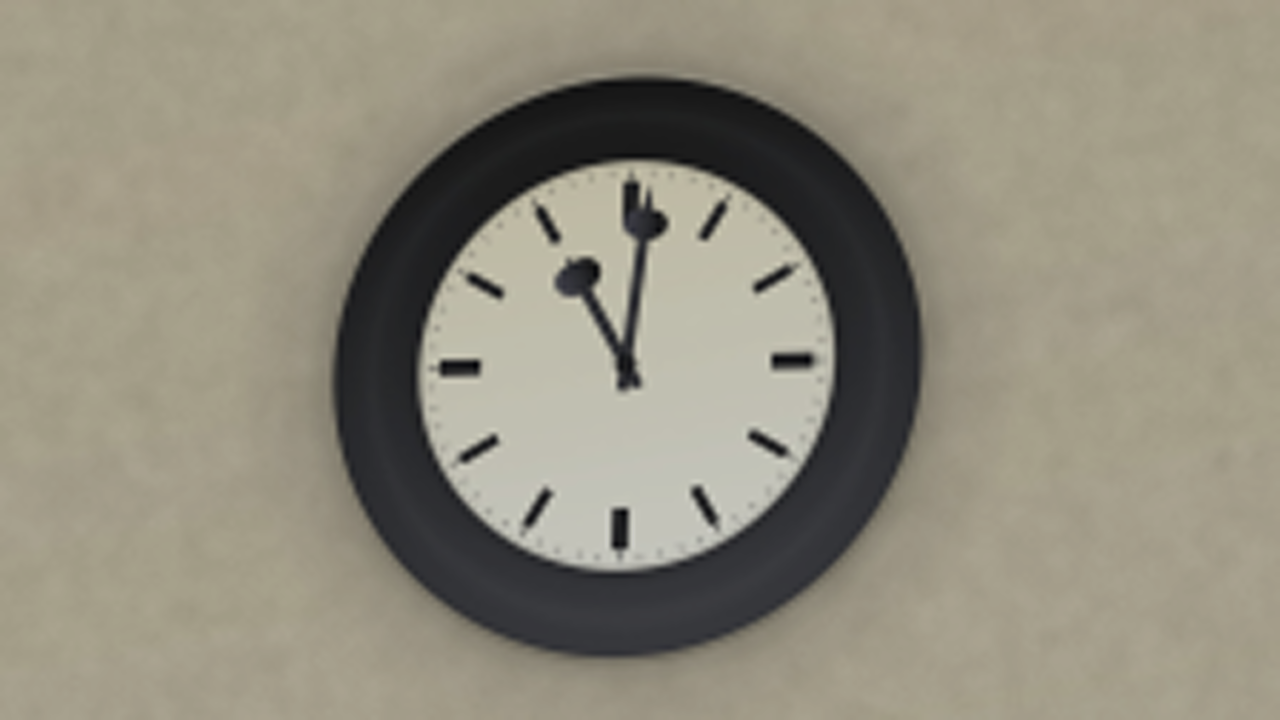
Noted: **11:01**
